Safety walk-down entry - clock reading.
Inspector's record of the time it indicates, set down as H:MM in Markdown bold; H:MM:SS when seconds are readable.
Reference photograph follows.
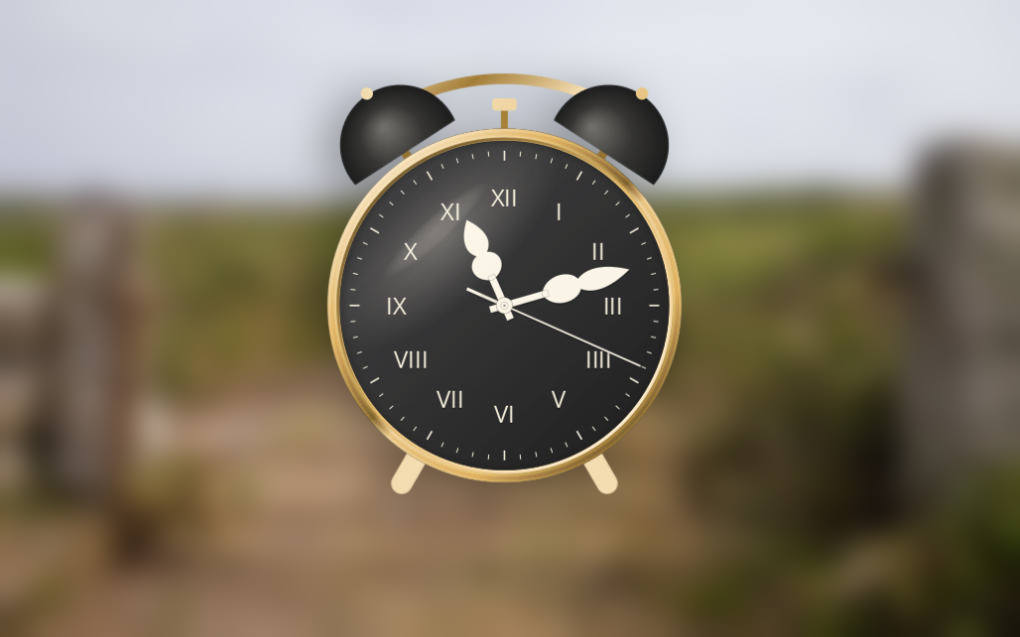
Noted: **11:12:19**
